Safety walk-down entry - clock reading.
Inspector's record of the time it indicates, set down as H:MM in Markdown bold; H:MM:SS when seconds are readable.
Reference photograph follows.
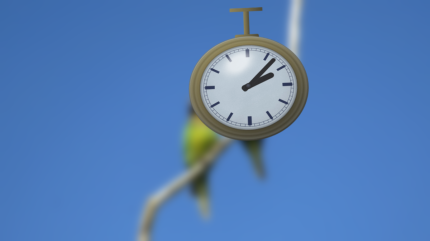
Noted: **2:07**
